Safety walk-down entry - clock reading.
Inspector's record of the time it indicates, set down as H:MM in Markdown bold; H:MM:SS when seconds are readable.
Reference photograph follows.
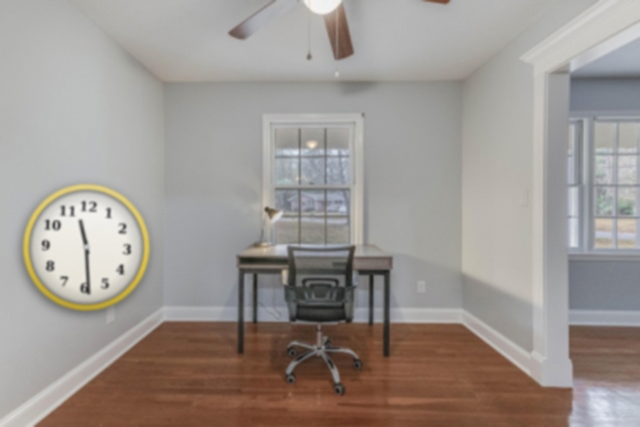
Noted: **11:29**
